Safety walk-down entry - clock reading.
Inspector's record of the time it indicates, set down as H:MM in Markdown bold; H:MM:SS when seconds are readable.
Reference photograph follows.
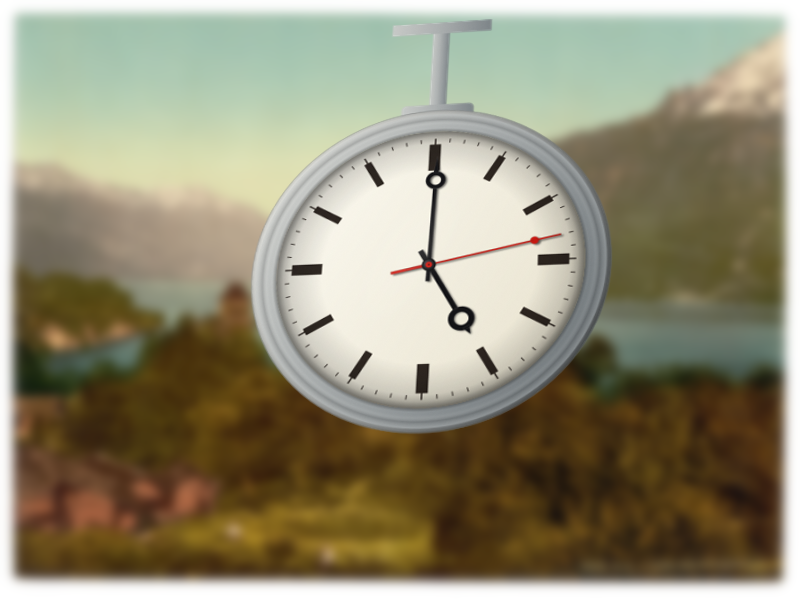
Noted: **5:00:13**
